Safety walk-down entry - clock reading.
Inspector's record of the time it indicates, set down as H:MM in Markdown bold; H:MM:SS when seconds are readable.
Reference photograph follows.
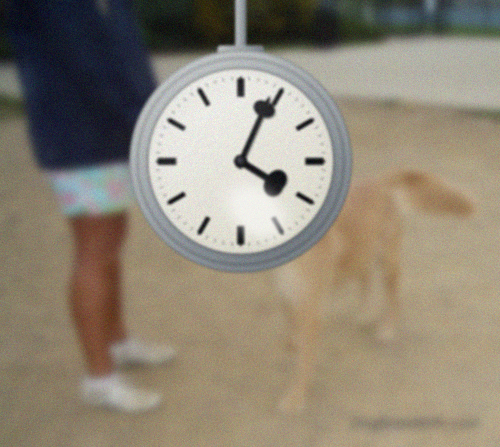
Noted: **4:04**
